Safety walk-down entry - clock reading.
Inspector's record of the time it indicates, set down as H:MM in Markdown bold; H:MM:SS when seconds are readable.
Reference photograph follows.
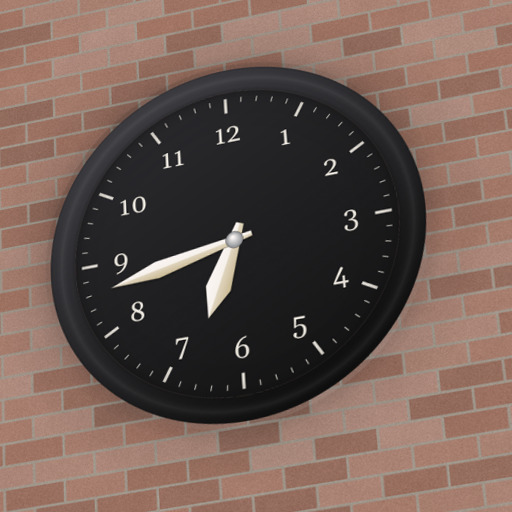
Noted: **6:43**
